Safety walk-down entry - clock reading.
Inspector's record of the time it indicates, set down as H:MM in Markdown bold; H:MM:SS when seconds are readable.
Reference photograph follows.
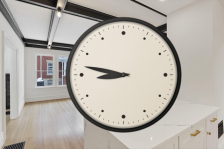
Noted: **8:47**
